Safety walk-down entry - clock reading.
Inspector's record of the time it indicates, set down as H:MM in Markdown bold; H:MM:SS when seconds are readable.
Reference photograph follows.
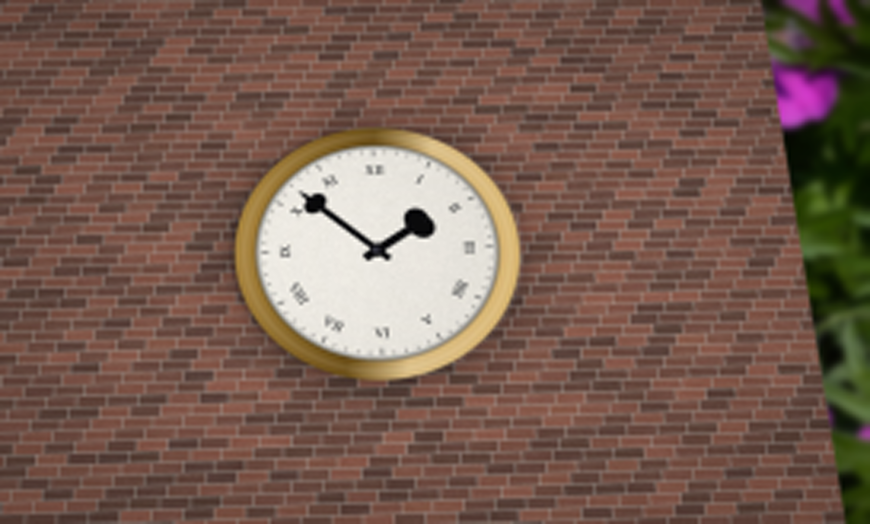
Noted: **1:52**
